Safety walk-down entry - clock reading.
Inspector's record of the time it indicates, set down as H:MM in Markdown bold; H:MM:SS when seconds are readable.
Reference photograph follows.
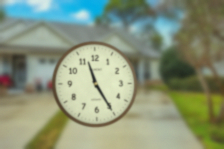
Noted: **11:25**
